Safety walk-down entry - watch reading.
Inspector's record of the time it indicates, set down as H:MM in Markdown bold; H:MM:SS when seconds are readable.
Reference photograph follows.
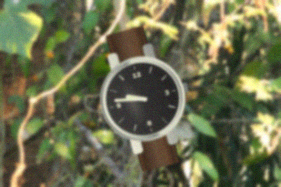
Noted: **9:47**
